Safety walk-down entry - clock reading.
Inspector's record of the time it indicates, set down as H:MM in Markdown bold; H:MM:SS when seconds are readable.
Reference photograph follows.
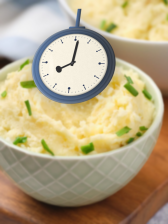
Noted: **8:01**
